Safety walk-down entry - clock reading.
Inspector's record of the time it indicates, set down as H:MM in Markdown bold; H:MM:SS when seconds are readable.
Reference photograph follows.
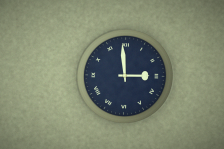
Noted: **2:59**
